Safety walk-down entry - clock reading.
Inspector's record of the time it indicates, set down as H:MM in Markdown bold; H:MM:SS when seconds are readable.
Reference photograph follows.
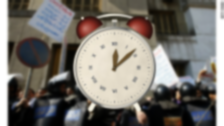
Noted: **12:08**
